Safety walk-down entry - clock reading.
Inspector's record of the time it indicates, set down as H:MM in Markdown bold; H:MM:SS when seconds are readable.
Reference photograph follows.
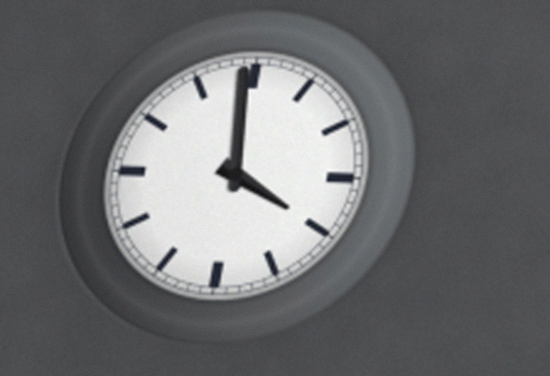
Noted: **3:59**
